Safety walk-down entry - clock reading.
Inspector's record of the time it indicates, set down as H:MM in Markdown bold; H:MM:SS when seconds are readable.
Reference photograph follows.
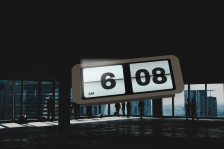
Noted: **6:08**
